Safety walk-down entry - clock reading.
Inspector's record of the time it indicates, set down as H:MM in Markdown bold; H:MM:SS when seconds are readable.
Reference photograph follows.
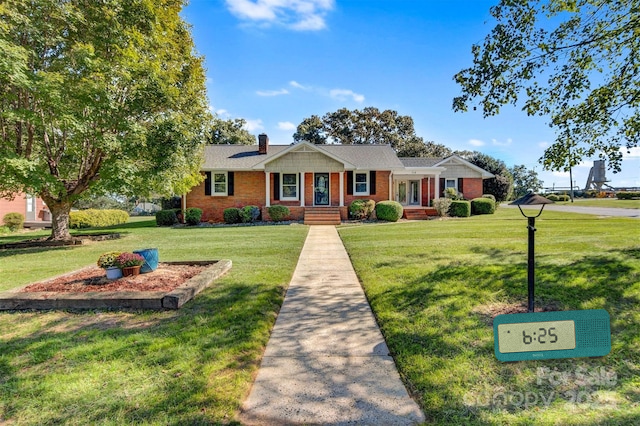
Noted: **6:25**
